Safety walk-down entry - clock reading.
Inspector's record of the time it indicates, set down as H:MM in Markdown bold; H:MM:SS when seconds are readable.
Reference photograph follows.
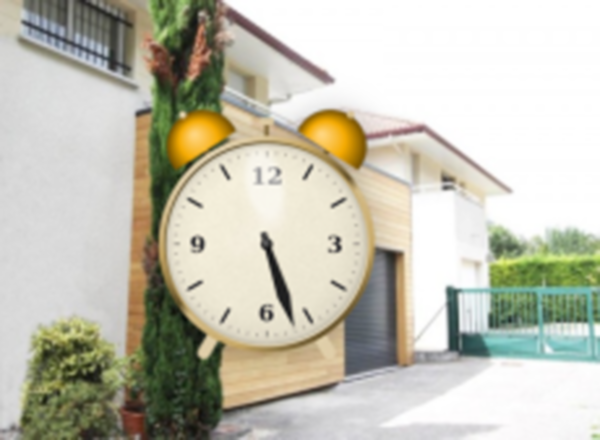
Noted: **5:27**
